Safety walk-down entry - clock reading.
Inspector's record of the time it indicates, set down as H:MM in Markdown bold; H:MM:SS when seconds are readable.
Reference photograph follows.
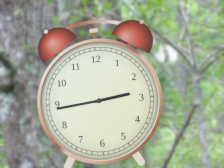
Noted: **2:44**
